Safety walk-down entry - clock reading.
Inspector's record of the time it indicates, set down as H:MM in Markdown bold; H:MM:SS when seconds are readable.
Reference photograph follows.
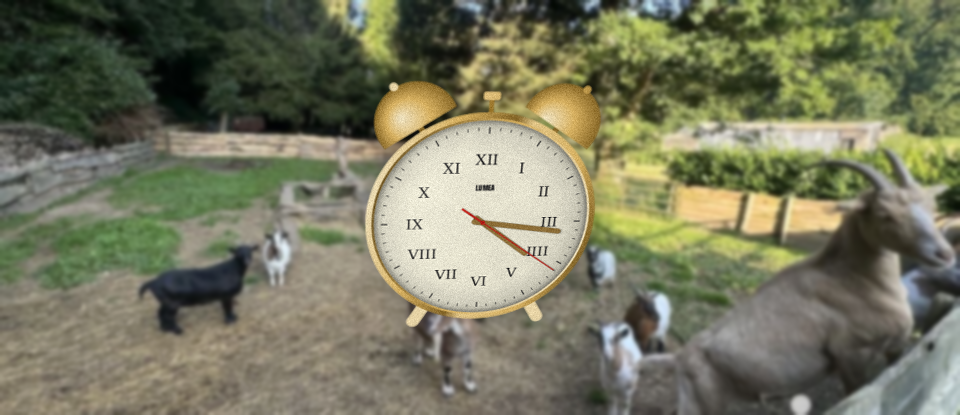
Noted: **4:16:21**
